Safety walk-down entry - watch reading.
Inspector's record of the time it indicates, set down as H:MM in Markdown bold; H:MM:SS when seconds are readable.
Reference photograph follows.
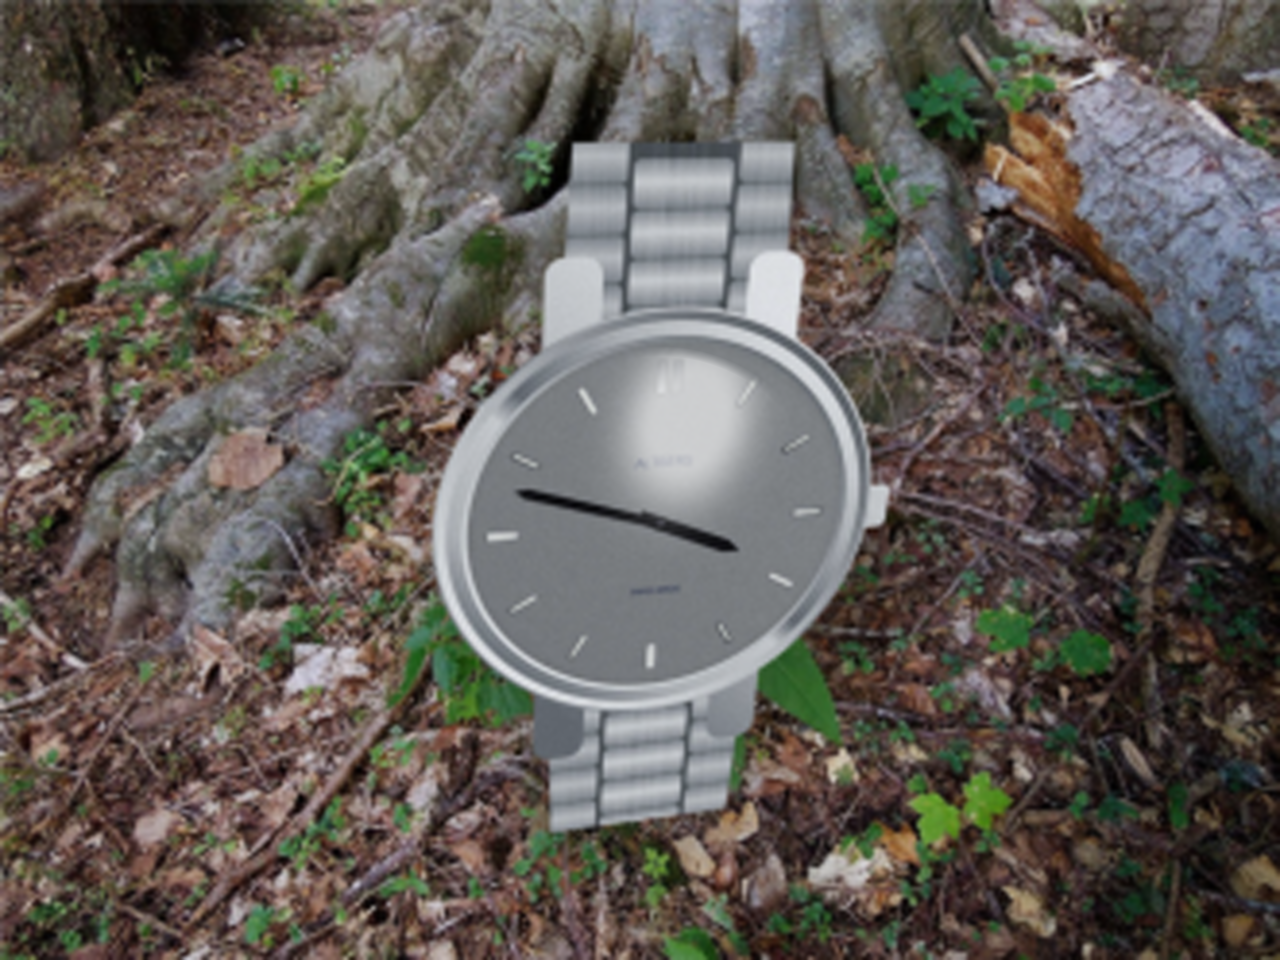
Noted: **3:48**
